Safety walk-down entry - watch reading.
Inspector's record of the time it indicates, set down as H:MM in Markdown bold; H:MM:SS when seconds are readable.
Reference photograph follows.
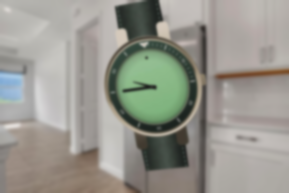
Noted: **9:45**
